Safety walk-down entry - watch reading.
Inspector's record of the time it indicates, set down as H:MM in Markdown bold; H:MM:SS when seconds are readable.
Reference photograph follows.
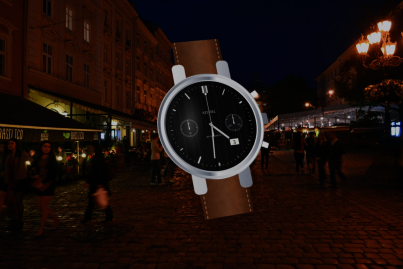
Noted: **4:31**
